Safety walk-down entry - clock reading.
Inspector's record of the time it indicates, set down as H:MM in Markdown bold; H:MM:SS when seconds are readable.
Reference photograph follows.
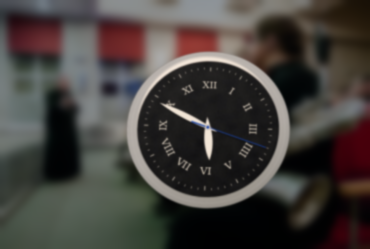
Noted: **5:49:18**
